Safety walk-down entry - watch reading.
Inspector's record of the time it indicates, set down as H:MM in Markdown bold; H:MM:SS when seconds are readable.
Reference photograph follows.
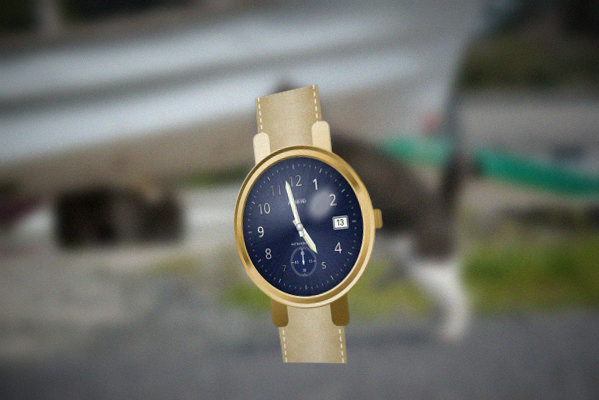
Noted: **4:58**
